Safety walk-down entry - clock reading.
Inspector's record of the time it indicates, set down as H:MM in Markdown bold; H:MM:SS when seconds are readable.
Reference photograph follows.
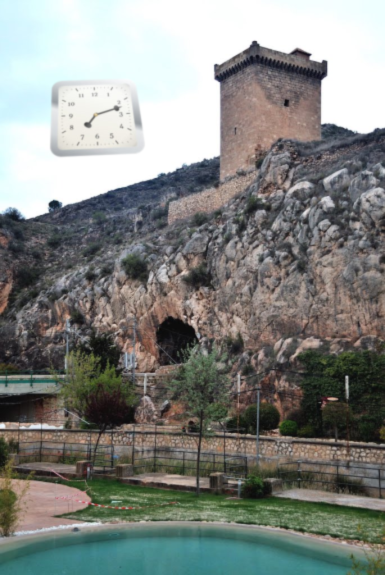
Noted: **7:12**
